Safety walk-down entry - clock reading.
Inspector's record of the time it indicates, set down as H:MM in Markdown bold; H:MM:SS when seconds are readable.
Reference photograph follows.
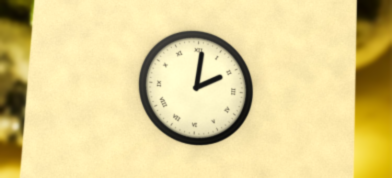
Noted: **2:01**
